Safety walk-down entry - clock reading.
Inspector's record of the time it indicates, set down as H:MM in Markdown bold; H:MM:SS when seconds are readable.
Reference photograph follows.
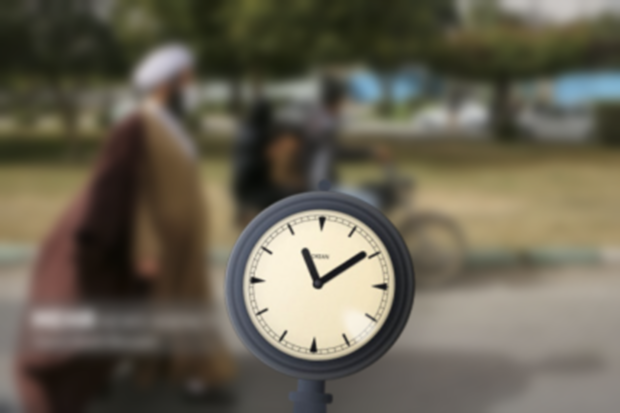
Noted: **11:09**
